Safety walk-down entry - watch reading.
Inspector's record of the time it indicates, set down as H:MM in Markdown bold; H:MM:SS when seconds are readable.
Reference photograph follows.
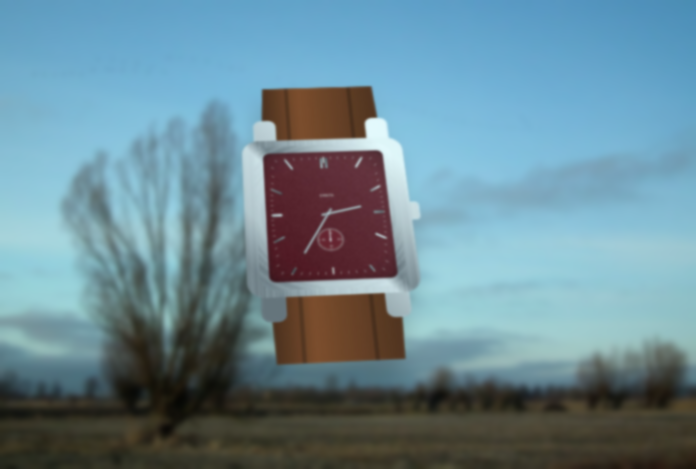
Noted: **2:35**
